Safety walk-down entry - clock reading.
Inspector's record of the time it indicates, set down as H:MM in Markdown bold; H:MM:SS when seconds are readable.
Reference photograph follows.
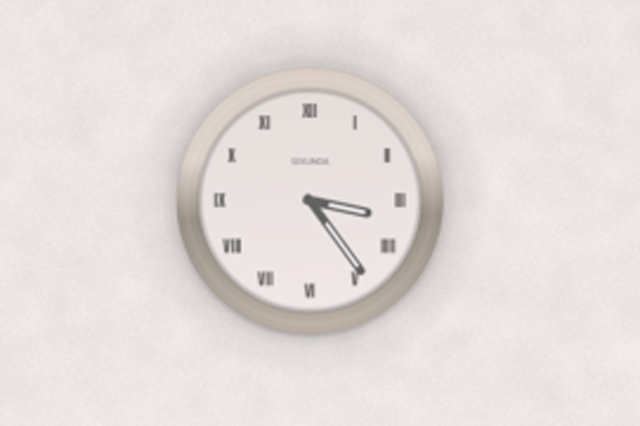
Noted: **3:24**
